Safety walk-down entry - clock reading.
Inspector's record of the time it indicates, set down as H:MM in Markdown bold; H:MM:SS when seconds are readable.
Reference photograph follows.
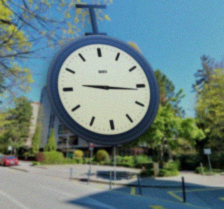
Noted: **9:16**
